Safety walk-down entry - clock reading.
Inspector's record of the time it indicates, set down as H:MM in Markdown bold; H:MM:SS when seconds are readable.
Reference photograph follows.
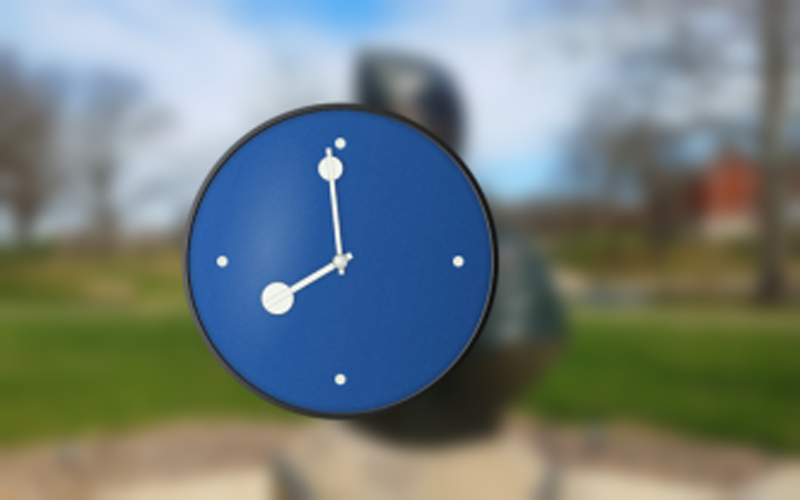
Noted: **7:59**
